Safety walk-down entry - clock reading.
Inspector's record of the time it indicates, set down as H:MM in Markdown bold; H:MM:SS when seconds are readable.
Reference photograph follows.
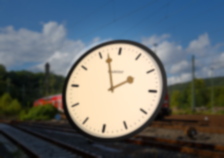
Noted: **1:57**
